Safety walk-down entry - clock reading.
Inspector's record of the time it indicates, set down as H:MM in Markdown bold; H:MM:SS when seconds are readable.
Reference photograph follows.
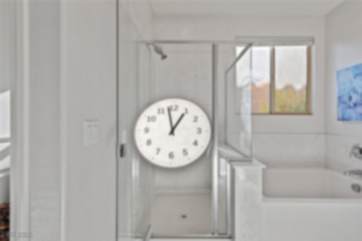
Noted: **12:58**
